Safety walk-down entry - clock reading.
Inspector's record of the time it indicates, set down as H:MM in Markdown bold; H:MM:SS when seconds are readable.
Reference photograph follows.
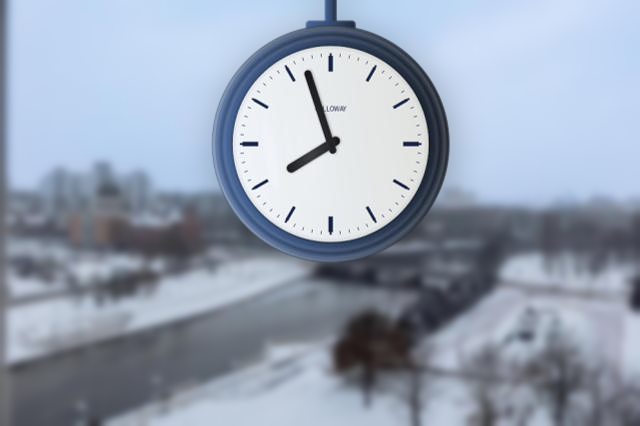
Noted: **7:57**
